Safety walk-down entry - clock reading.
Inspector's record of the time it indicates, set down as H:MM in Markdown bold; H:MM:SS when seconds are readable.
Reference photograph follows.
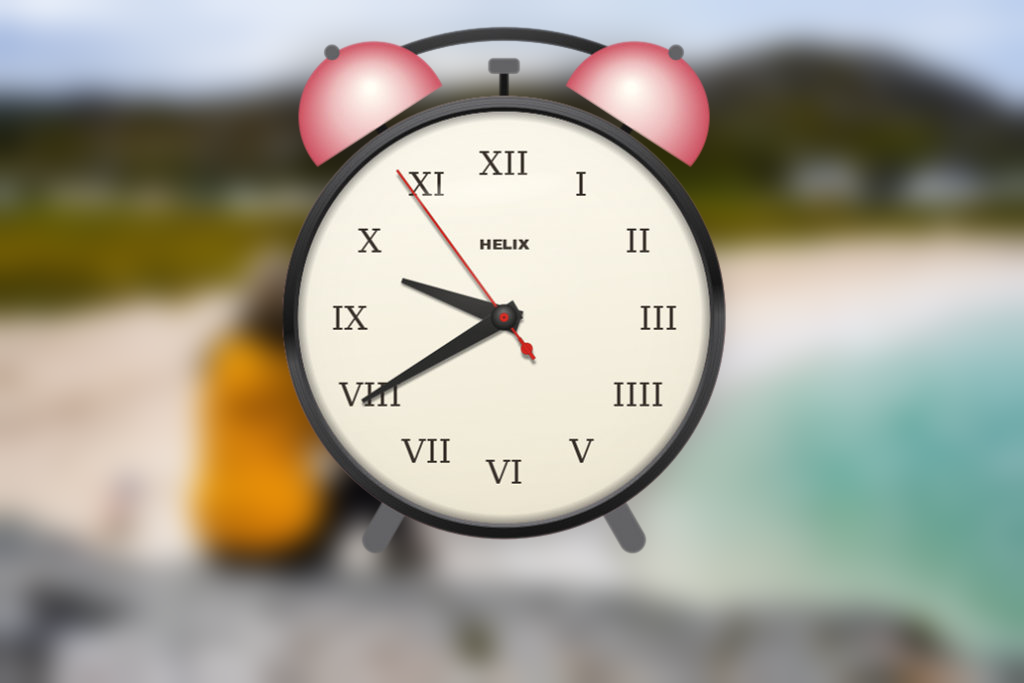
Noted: **9:39:54**
